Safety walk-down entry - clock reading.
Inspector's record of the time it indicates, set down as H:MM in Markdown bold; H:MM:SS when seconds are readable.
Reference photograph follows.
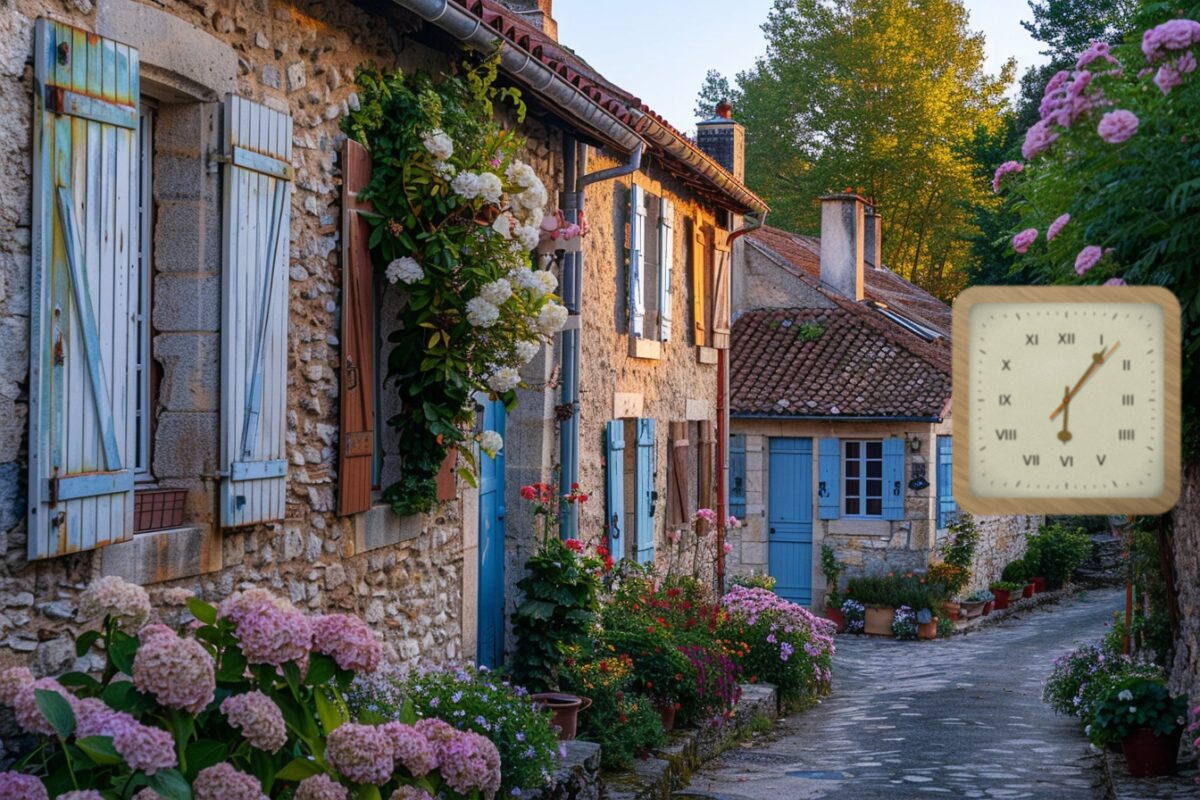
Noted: **6:06:07**
